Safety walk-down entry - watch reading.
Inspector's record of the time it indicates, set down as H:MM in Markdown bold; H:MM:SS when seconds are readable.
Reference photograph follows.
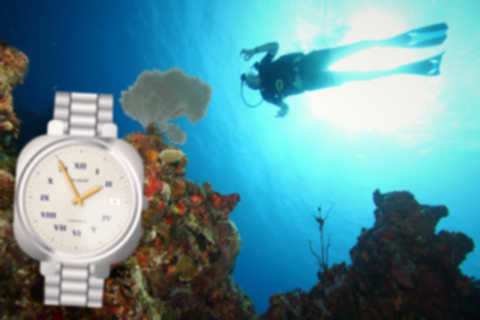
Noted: **1:55**
